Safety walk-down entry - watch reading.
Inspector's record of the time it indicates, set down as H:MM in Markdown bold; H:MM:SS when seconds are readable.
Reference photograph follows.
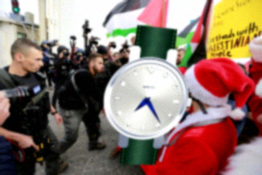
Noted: **7:24**
